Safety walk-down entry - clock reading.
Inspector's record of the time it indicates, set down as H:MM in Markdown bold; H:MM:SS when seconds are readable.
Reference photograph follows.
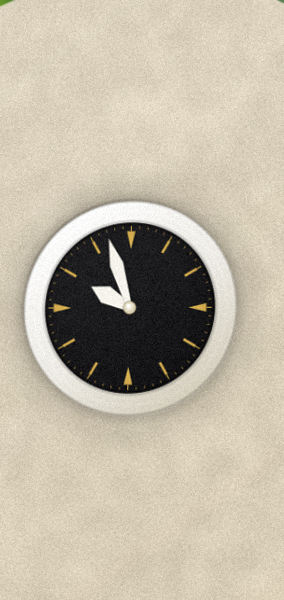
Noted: **9:57**
